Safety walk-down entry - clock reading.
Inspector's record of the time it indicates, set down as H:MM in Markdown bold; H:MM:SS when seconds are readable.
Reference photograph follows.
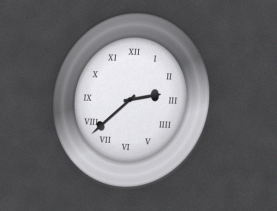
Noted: **2:38**
